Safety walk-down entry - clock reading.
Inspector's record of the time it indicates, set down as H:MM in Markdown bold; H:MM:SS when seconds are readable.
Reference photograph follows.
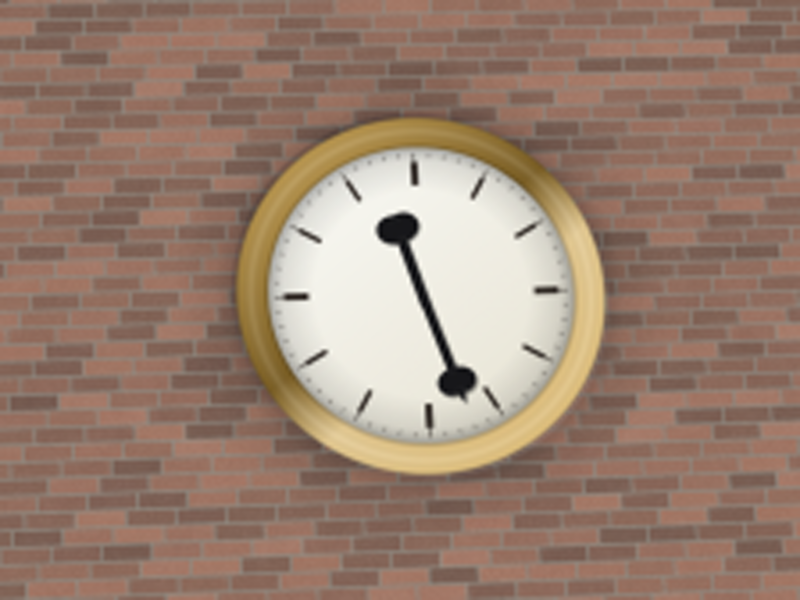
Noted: **11:27**
